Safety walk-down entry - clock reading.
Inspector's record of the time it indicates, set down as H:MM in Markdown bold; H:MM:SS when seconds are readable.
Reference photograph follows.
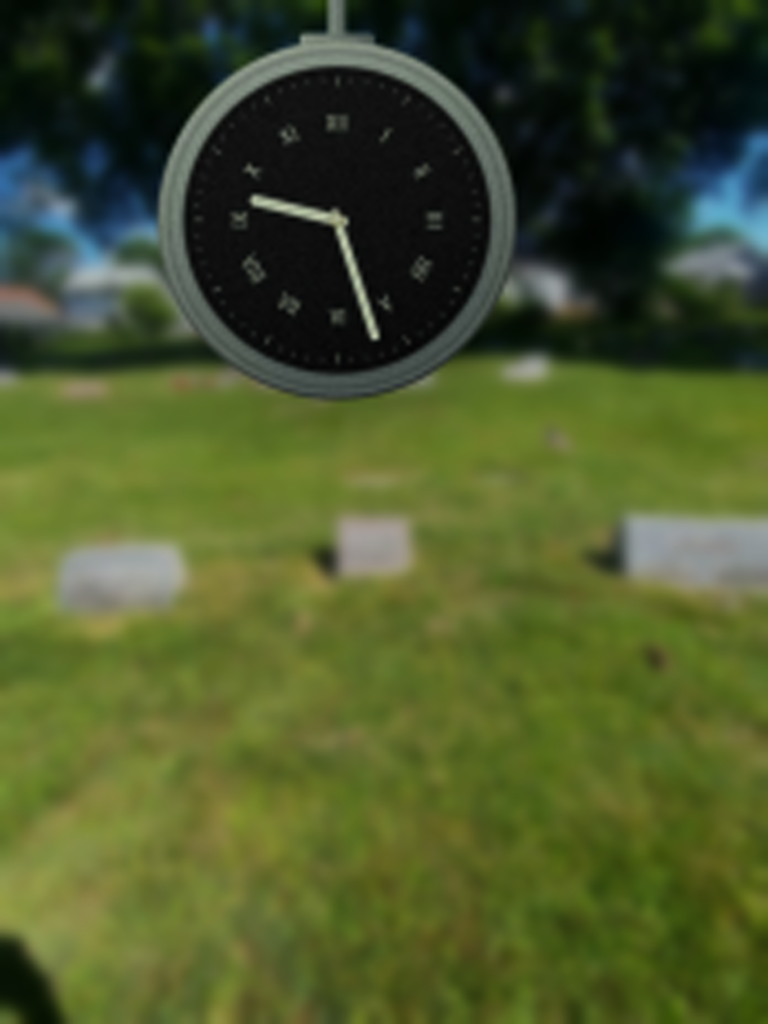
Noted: **9:27**
